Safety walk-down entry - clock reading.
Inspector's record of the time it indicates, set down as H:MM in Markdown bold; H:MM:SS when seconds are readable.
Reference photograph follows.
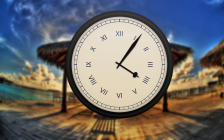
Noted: **4:06**
